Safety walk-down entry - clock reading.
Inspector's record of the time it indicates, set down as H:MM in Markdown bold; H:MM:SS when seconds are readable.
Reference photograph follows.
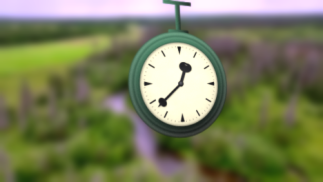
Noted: **12:38**
